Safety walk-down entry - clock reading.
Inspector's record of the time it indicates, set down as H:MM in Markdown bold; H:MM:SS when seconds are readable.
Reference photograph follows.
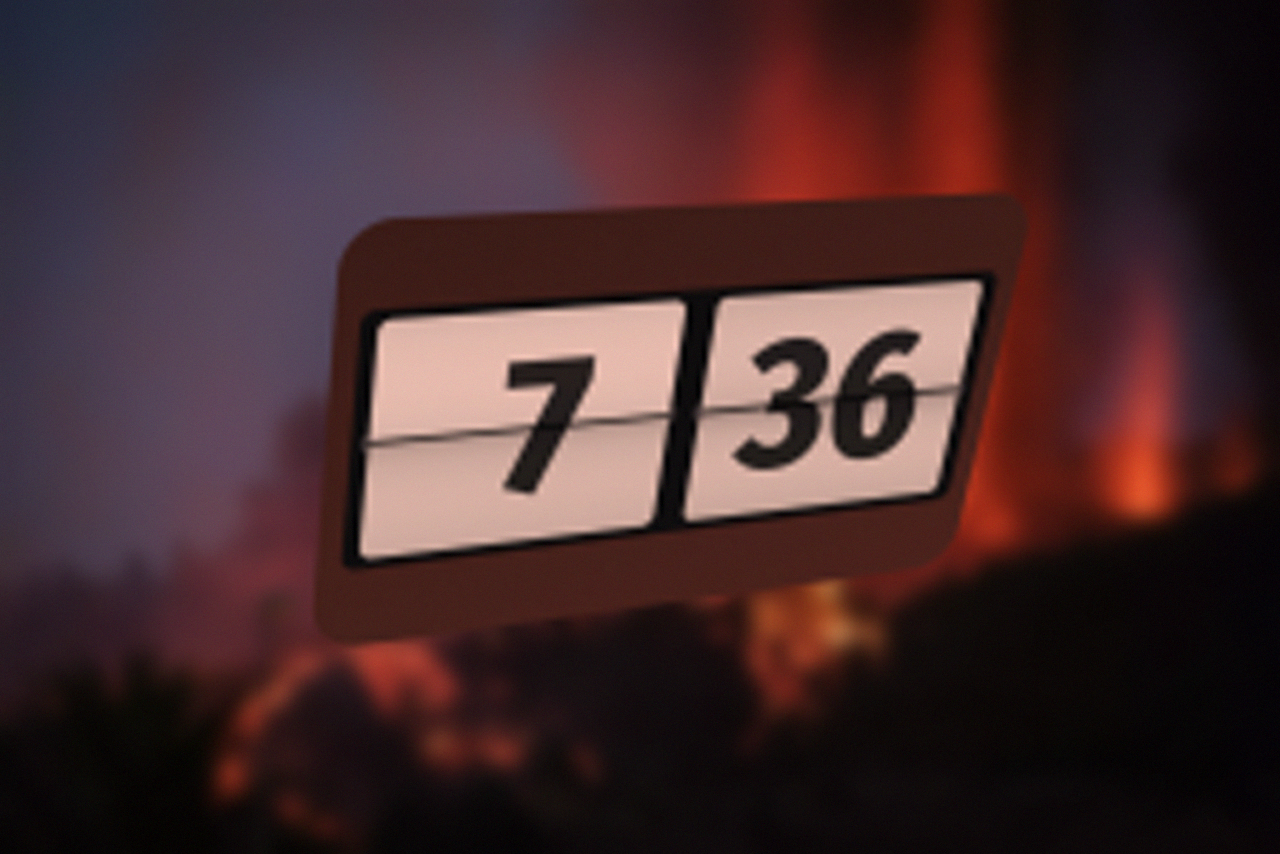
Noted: **7:36**
